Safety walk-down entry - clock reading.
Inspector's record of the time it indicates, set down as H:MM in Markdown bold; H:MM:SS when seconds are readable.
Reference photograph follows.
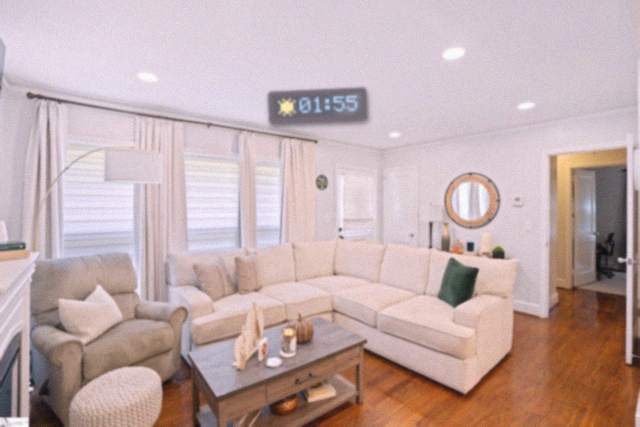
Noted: **1:55**
